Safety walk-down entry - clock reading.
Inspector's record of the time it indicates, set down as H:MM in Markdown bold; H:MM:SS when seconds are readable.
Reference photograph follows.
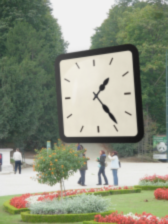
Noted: **1:24**
